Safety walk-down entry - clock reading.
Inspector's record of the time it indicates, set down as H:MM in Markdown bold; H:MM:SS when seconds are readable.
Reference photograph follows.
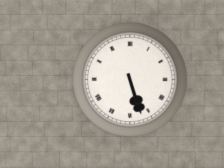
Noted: **5:27**
